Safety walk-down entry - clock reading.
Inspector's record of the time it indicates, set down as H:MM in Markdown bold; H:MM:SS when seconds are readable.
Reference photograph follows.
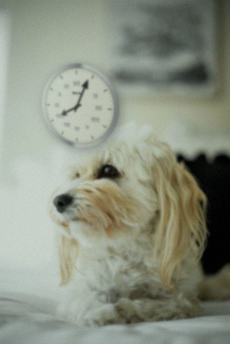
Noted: **8:04**
